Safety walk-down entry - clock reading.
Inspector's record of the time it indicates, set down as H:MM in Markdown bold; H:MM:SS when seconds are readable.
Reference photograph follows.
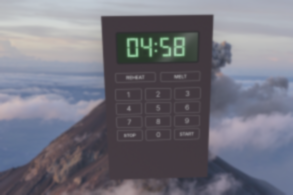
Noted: **4:58**
